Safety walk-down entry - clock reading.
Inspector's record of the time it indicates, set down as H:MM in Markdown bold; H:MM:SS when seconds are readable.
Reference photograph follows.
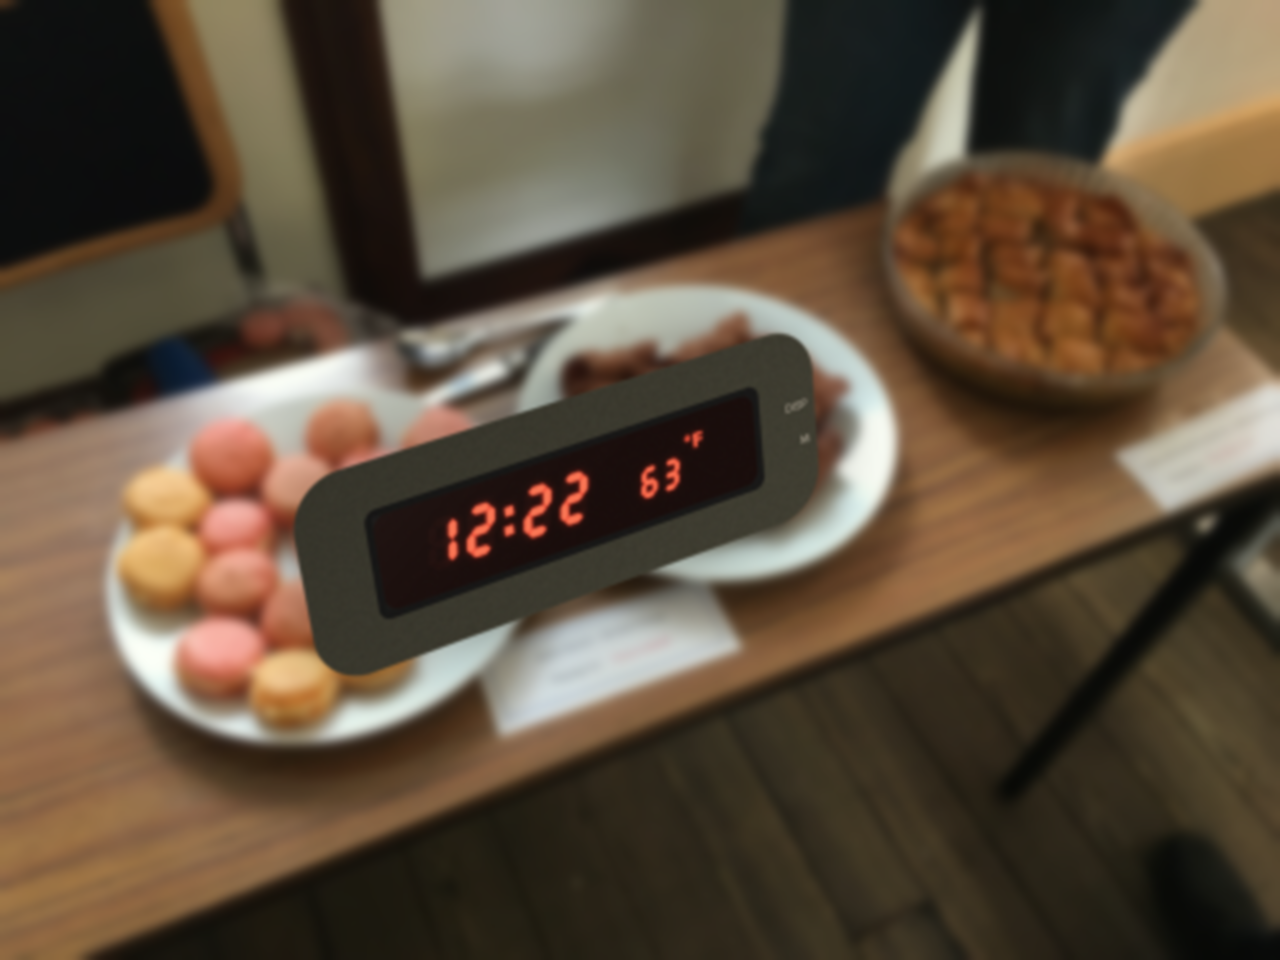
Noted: **12:22**
